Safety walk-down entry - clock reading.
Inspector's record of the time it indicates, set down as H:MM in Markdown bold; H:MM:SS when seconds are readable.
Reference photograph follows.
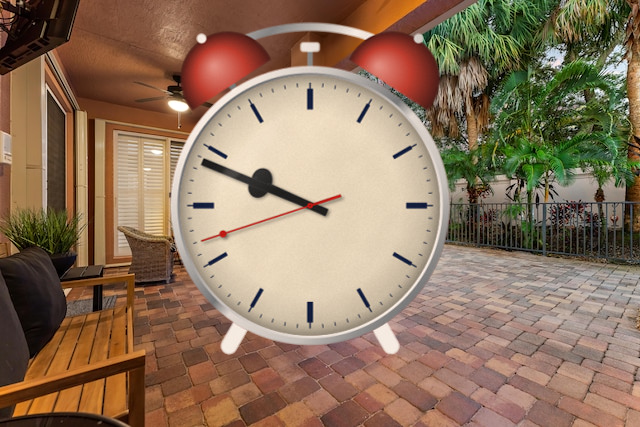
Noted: **9:48:42**
